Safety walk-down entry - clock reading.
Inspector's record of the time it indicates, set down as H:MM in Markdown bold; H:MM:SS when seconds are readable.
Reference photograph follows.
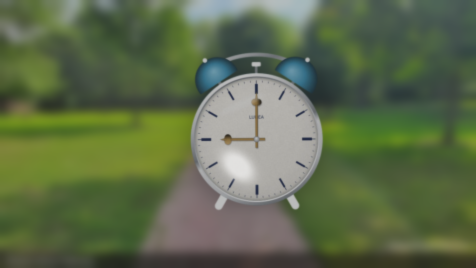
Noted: **9:00**
